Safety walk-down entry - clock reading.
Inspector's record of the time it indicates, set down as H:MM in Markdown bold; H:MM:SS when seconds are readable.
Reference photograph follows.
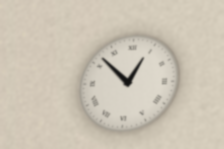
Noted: **12:52**
